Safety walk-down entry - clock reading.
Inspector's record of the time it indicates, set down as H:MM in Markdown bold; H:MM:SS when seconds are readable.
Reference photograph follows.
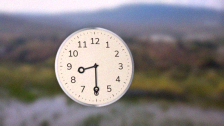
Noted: **8:30**
